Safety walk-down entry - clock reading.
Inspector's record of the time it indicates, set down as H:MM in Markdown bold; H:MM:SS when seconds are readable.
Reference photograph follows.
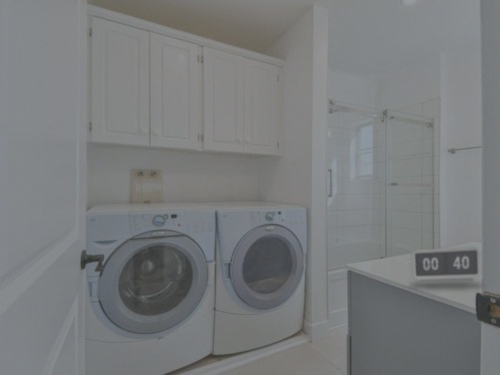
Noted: **0:40**
